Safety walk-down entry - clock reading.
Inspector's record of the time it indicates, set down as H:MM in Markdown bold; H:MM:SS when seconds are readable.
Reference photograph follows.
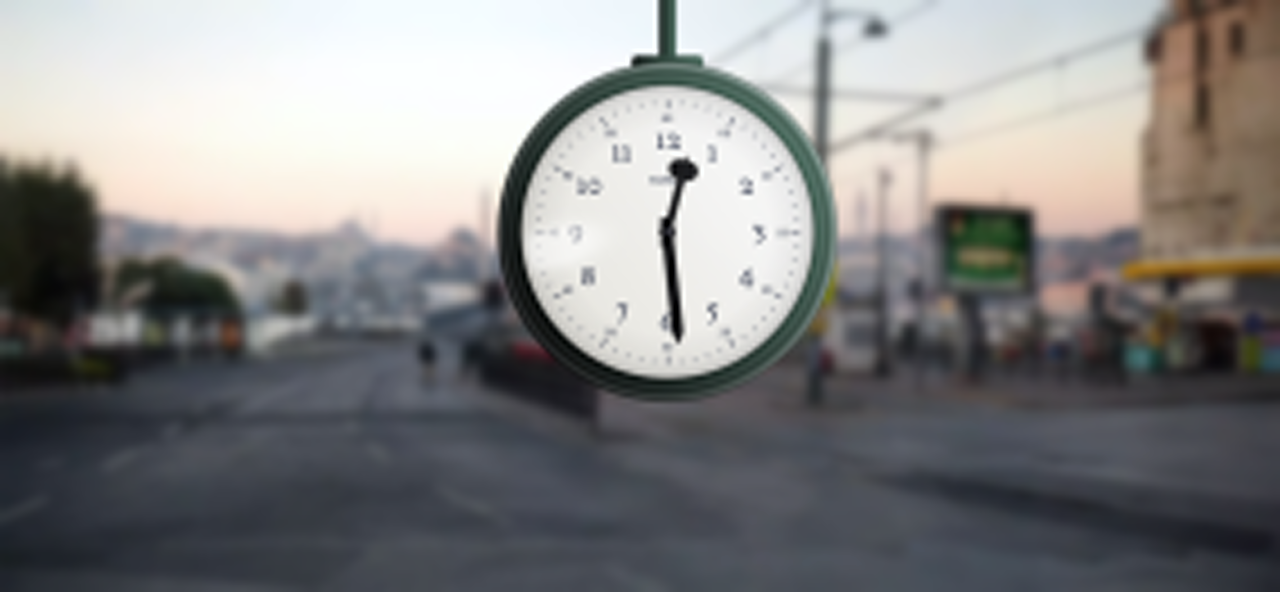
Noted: **12:29**
